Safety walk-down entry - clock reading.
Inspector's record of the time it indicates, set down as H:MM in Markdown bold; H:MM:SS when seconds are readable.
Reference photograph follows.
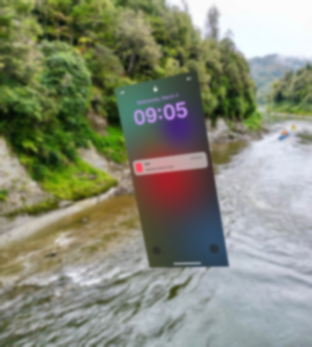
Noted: **9:05**
